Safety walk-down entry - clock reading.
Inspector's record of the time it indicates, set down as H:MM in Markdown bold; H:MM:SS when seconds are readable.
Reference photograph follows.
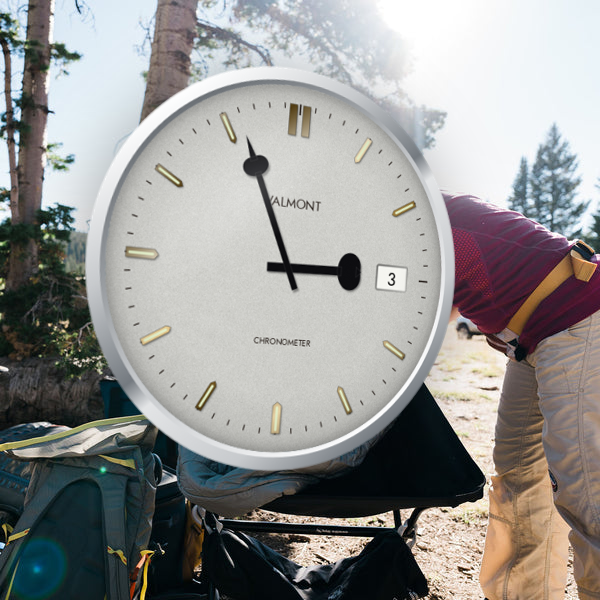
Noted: **2:56**
